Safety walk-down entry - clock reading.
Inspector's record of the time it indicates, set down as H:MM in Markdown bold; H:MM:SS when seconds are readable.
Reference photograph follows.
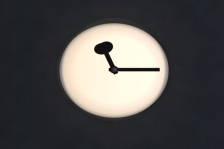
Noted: **11:15**
